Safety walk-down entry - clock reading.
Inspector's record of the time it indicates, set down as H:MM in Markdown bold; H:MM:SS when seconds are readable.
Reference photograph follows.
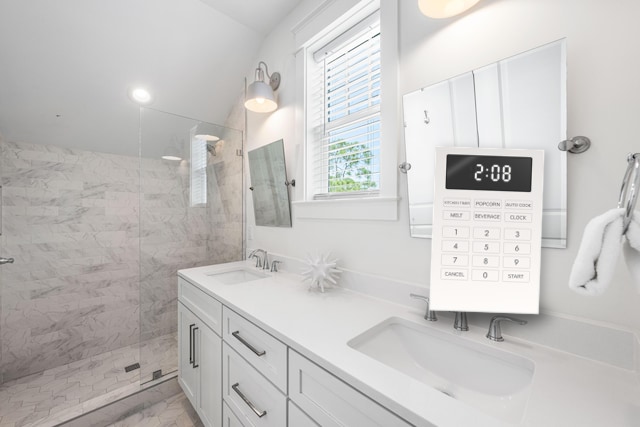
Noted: **2:08**
